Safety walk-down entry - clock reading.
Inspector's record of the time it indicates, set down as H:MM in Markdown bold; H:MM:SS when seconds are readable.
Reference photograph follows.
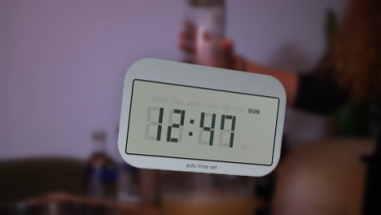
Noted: **12:47**
